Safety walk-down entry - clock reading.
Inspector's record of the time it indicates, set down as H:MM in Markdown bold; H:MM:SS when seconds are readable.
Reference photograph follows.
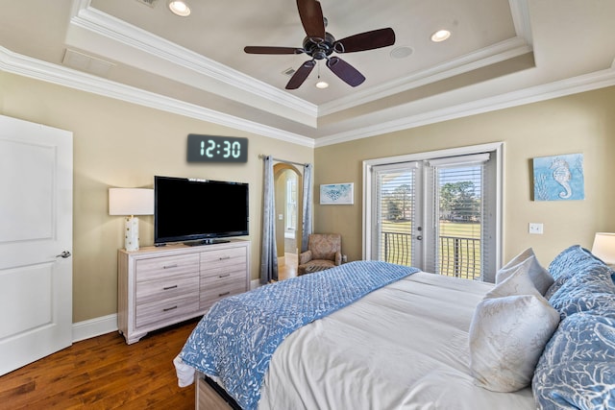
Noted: **12:30**
